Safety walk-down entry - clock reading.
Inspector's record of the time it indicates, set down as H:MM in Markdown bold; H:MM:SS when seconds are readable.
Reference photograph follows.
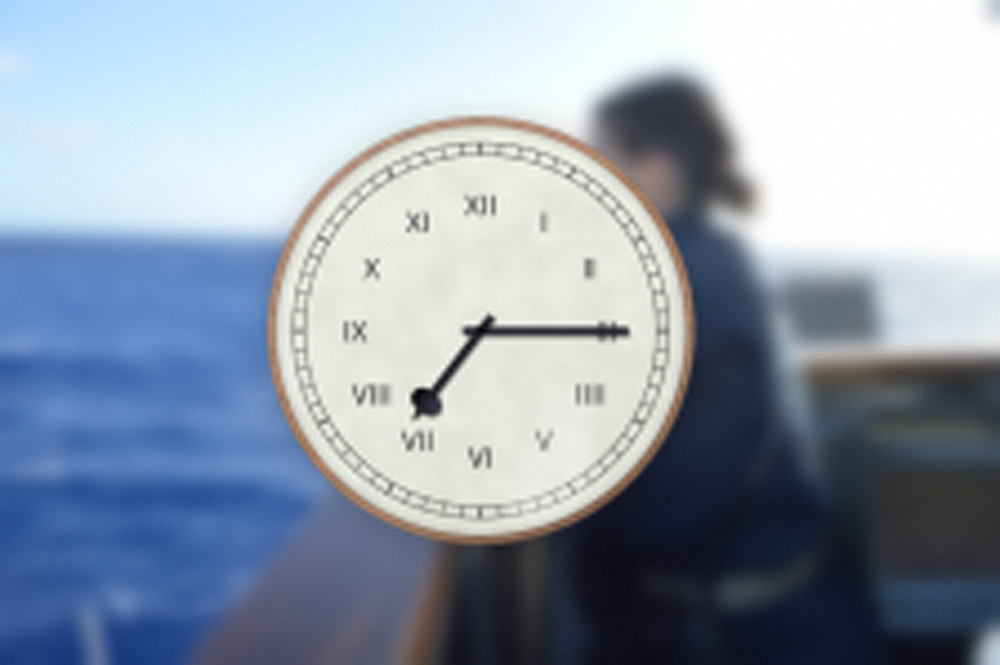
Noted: **7:15**
